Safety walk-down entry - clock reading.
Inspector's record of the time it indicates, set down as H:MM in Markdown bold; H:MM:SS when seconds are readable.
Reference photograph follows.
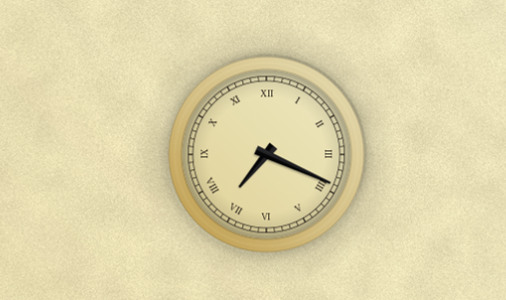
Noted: **7:19**
